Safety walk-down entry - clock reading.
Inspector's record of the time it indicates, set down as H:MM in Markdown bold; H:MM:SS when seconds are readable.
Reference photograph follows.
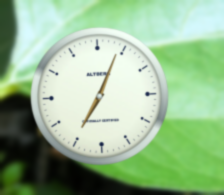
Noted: **7:04**
